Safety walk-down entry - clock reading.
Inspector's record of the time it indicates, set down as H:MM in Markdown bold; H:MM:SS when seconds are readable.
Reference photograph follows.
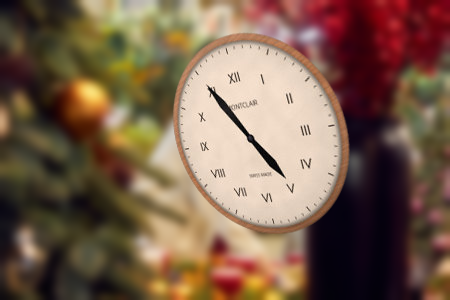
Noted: **4:55**
